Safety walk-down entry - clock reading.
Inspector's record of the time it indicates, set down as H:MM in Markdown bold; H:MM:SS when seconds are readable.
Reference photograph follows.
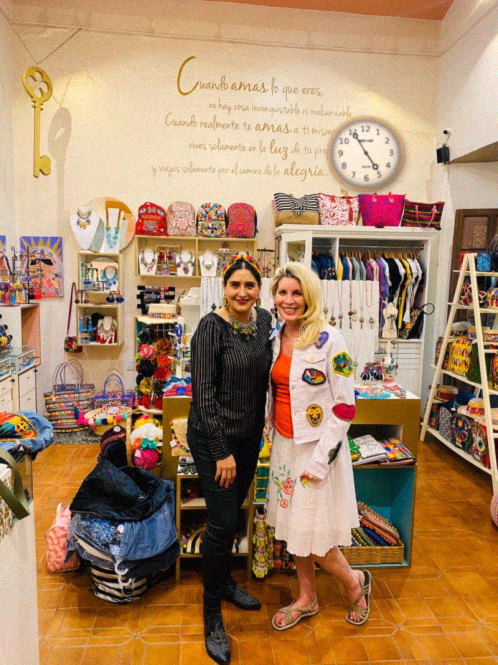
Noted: **4:55**
